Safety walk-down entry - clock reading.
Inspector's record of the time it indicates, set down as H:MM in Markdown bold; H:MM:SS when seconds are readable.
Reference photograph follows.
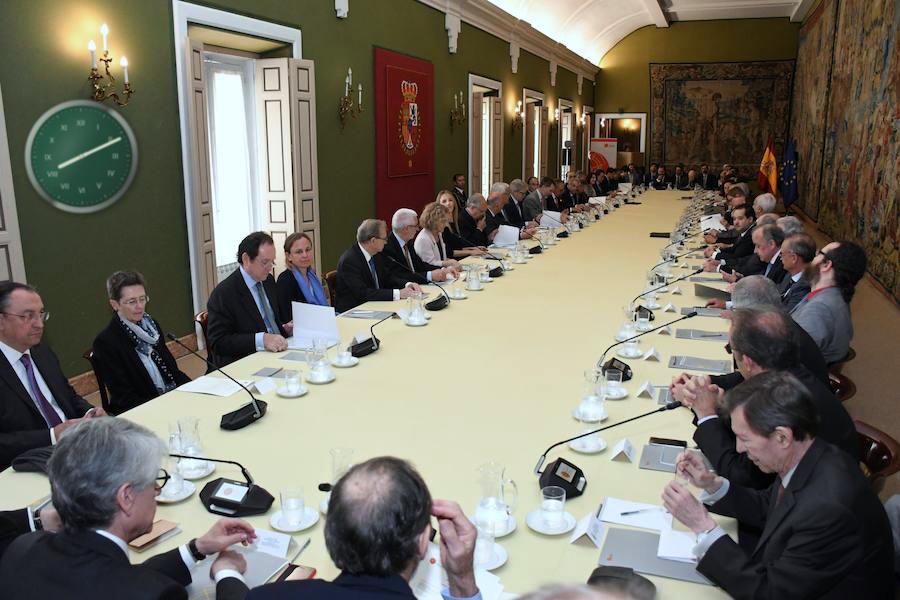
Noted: **8:11**
